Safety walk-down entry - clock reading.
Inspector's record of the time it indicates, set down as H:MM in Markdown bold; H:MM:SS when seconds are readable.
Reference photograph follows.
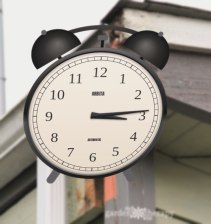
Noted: **3:14**
